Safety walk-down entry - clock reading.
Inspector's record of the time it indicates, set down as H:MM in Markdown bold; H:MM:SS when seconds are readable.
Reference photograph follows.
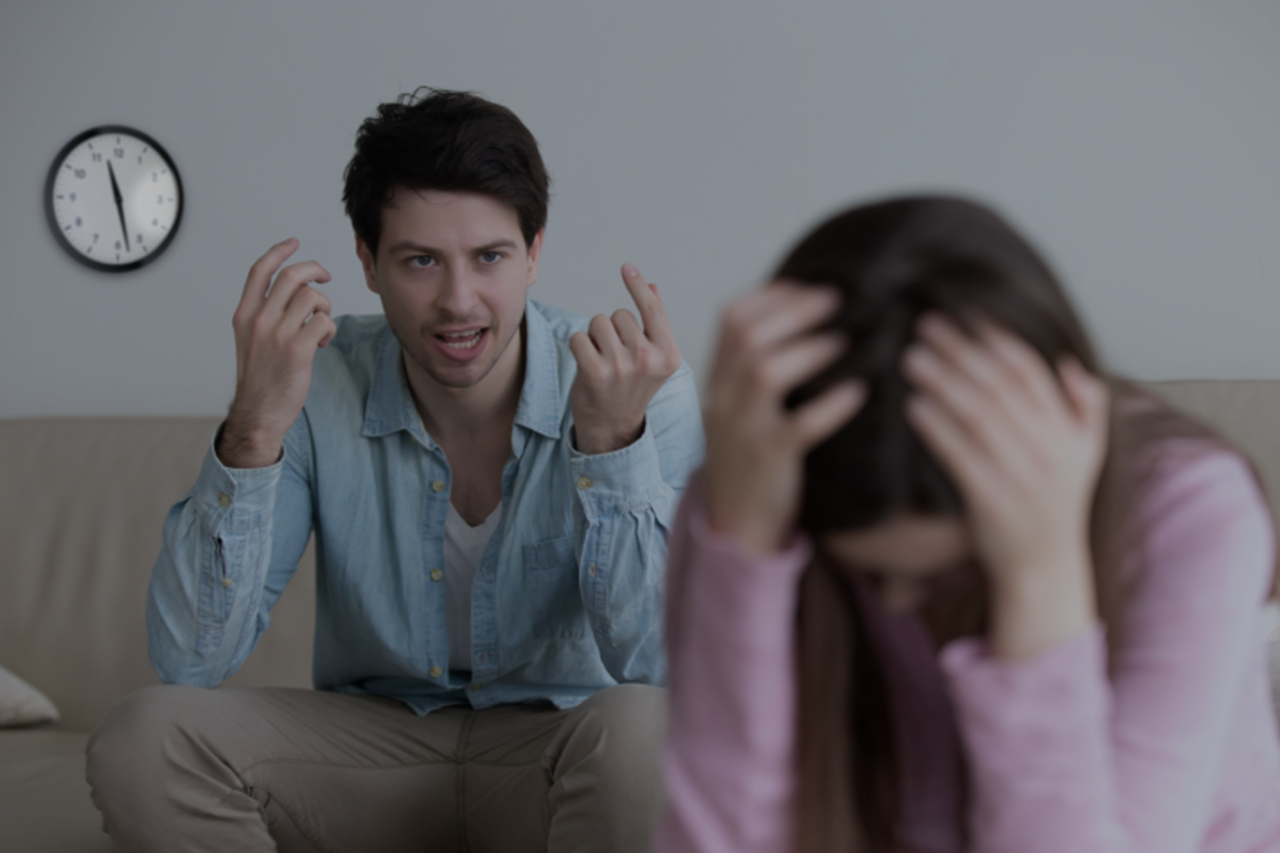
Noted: **11:28**
